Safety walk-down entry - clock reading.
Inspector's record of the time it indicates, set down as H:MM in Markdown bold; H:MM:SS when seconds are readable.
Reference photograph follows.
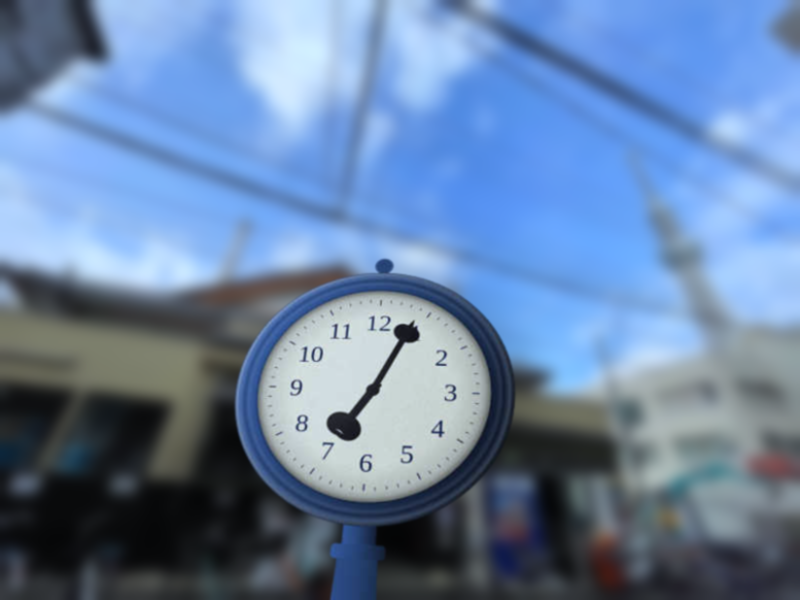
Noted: **7:04**
